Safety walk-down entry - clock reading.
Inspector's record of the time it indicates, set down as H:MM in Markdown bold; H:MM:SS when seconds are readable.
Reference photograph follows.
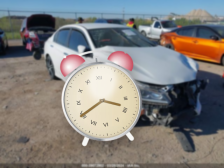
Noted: **3:40**
